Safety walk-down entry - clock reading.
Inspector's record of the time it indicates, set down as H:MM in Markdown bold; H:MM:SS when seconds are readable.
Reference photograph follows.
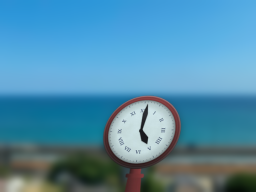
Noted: **5:01**
